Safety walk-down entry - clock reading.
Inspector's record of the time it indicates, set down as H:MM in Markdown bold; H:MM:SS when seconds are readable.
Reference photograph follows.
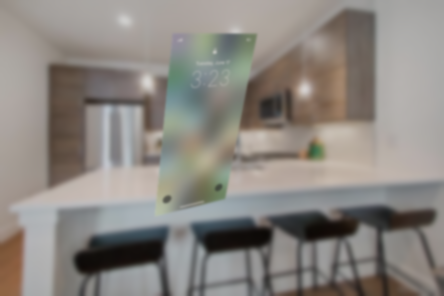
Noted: **3:23**
